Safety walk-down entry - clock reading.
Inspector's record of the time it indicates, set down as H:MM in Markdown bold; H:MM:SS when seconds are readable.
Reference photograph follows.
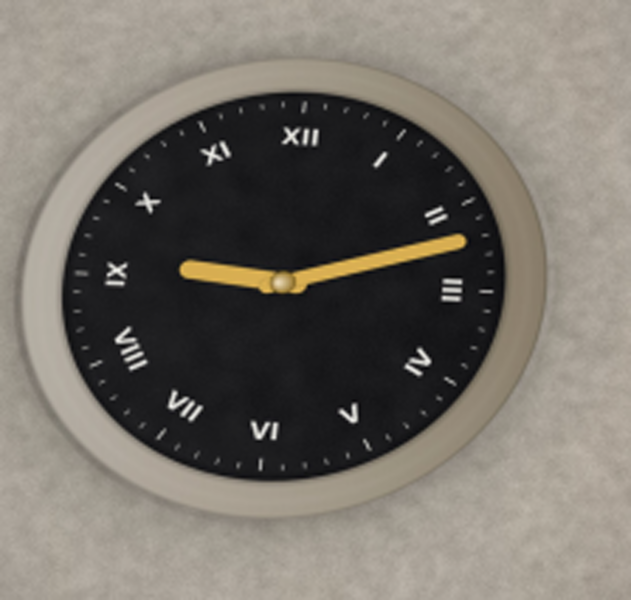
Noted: **9:12**
